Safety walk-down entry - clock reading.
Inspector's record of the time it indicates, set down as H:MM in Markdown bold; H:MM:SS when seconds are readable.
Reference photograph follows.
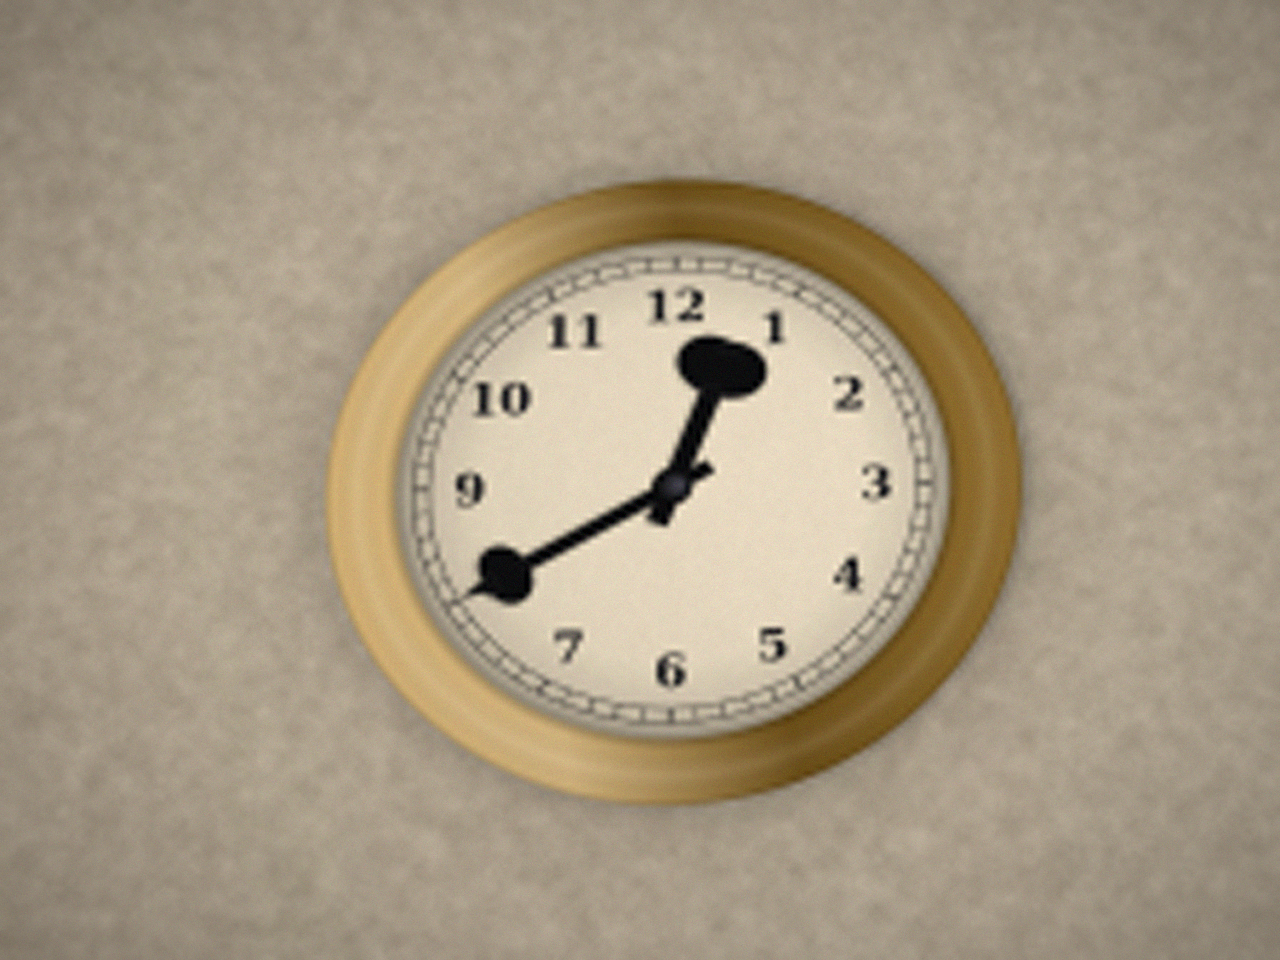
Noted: **12:40**
